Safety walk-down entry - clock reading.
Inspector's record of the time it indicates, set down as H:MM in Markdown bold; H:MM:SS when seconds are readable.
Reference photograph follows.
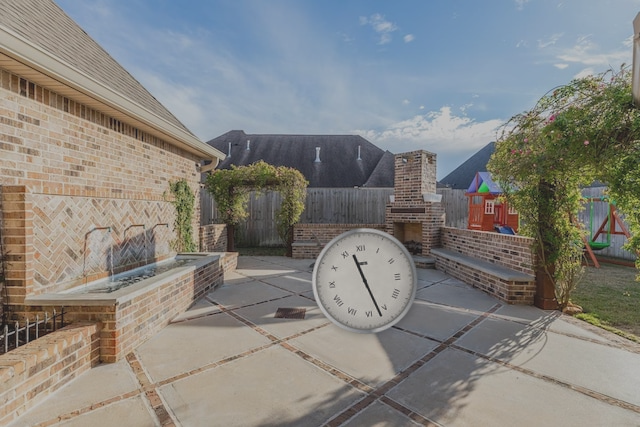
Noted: **11:27**
